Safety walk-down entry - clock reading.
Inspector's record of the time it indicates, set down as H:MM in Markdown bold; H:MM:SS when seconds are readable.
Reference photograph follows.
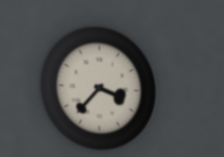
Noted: **3:37**
